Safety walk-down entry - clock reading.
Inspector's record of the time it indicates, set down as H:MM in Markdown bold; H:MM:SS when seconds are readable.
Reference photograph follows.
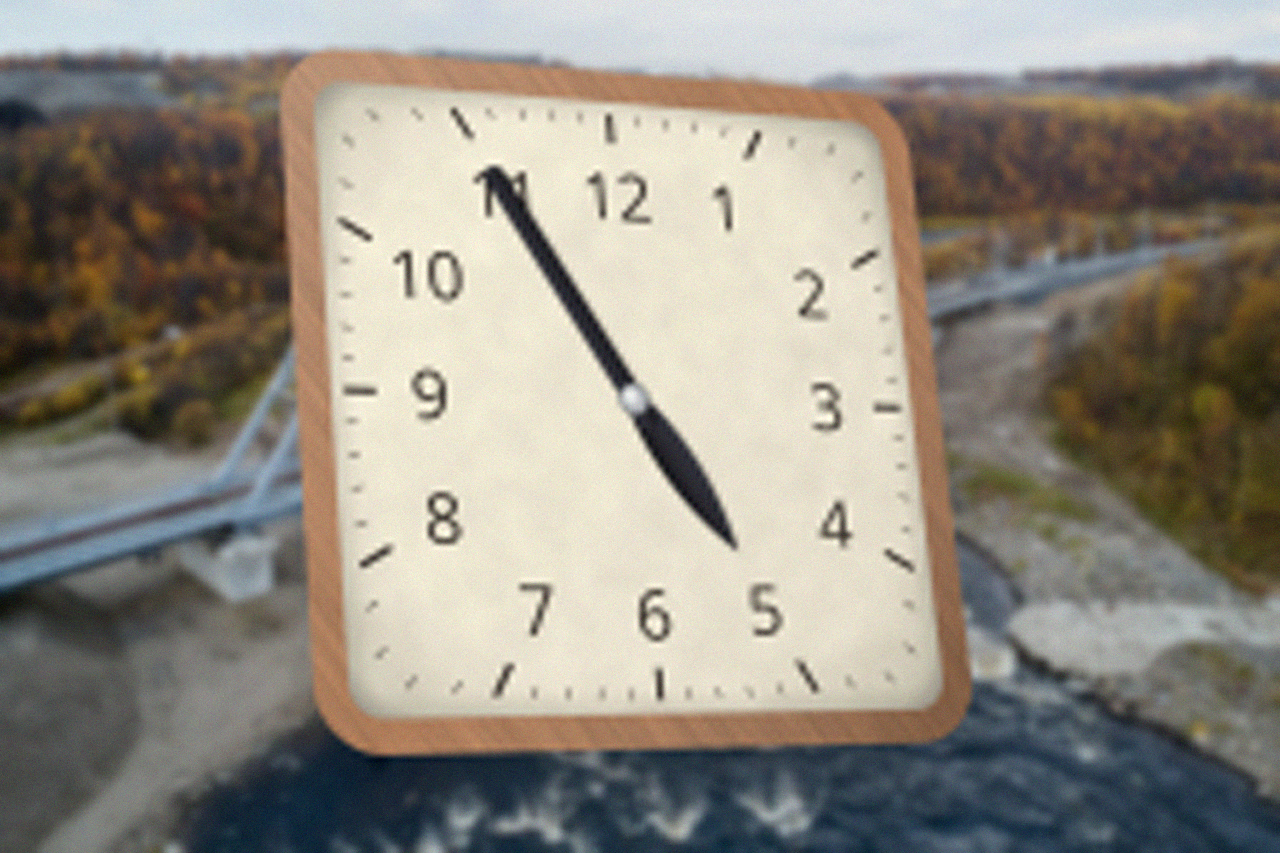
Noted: **4:55**
